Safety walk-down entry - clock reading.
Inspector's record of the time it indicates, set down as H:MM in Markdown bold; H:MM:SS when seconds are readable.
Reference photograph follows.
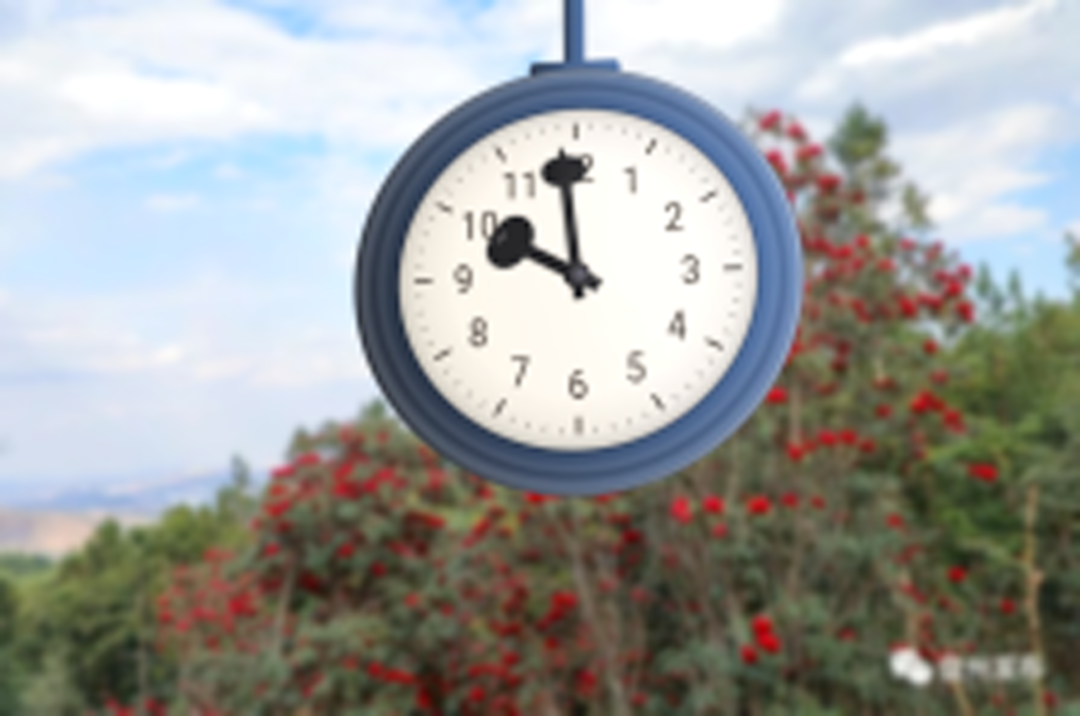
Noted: **9:59**
